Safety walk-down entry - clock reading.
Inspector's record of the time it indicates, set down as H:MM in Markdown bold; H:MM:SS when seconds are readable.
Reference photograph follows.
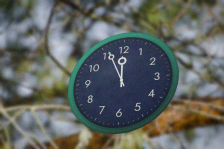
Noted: **11:56**
